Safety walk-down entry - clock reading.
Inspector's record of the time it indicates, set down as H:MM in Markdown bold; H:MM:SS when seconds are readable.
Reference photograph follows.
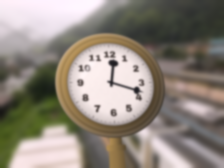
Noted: **12:18**
